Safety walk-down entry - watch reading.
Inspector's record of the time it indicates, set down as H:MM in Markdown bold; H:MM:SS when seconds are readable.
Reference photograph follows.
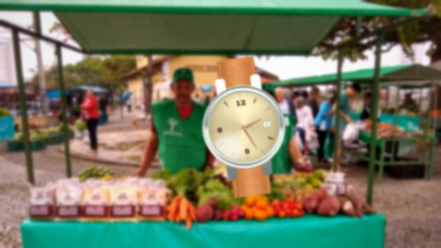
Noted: **2:26**
